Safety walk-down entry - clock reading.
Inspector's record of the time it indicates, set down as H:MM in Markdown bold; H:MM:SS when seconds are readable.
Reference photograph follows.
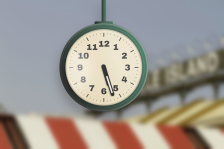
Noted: **5:27**
